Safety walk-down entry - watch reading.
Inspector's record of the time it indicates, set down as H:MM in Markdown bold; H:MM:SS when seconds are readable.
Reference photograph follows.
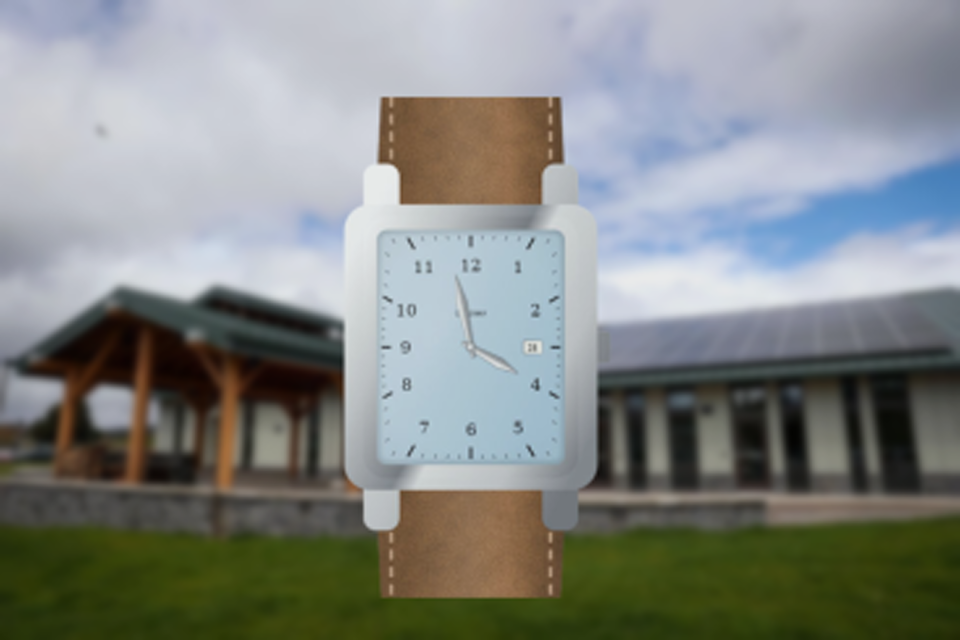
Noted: **3:58**
